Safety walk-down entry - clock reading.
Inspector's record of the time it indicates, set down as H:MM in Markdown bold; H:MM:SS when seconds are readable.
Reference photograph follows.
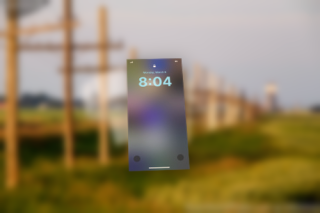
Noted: **8:04**
